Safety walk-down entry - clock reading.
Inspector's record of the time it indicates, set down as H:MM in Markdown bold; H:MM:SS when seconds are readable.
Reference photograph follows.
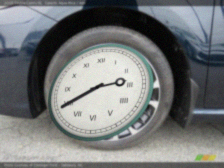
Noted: **2:40**
